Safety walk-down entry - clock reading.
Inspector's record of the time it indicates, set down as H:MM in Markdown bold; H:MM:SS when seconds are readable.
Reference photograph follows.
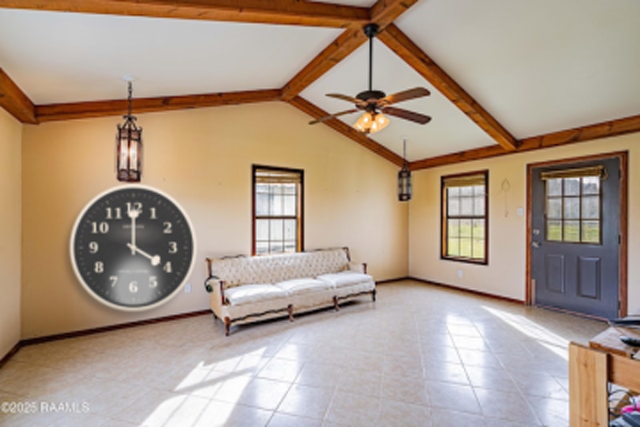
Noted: **4:00**
